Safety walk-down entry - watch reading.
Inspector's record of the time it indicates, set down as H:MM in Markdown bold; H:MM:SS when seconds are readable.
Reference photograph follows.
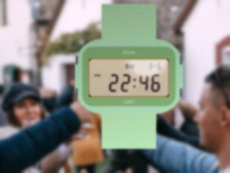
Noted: **22:46**
